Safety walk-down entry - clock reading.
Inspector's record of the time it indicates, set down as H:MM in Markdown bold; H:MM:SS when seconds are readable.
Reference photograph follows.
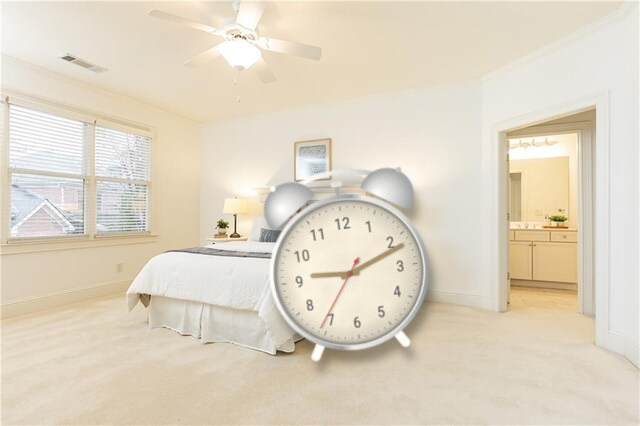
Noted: **9:11:36**
